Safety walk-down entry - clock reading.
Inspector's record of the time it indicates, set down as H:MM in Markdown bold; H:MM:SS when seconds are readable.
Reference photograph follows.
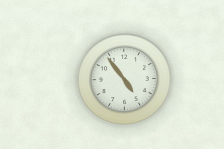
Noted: **4:54**
